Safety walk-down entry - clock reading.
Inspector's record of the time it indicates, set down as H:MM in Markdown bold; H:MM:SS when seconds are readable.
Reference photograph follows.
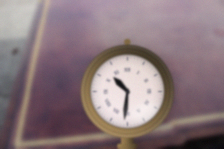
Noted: **10:31**
